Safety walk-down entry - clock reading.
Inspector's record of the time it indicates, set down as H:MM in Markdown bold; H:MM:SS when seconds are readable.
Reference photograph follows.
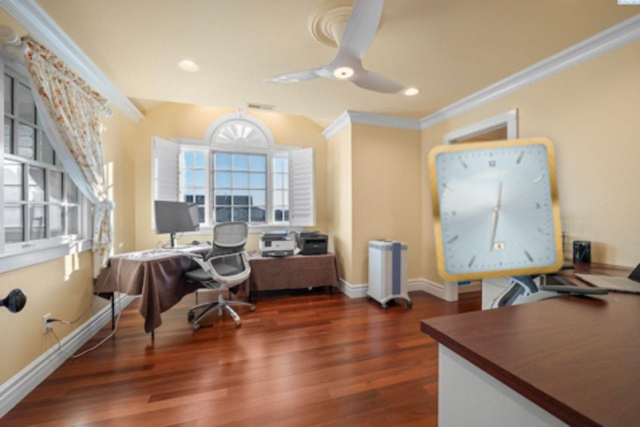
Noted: **12:32**
